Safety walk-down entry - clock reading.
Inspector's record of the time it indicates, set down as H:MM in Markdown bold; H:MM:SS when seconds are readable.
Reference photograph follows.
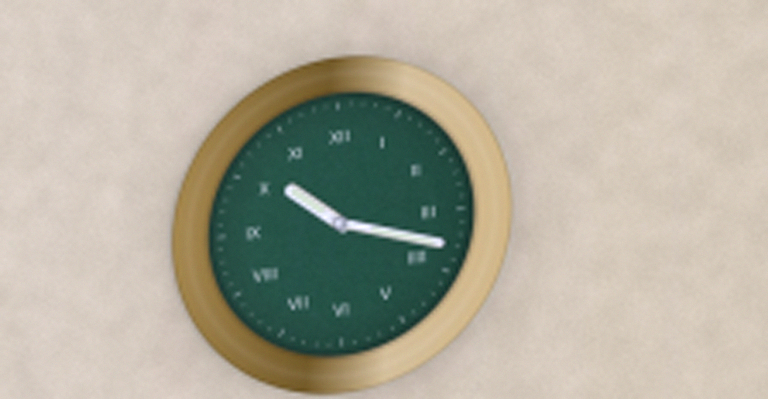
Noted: **10:18**
